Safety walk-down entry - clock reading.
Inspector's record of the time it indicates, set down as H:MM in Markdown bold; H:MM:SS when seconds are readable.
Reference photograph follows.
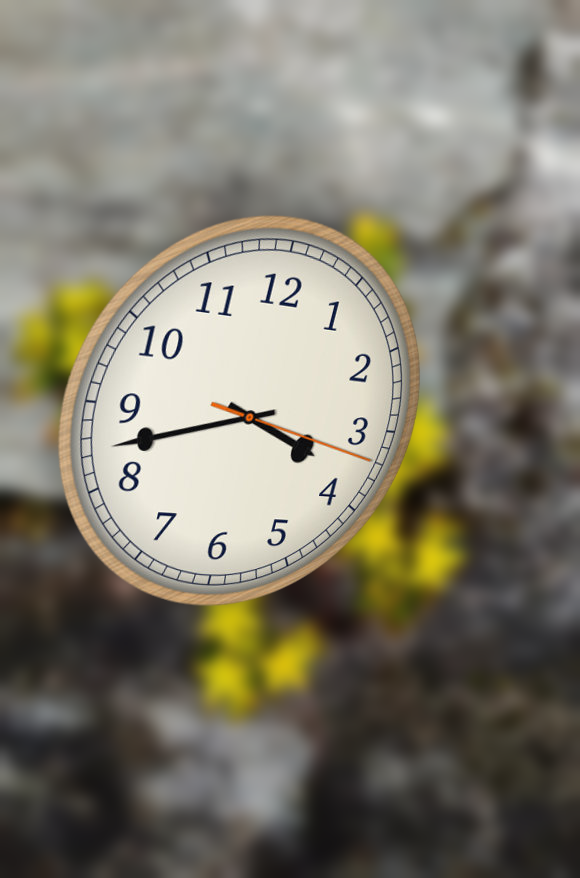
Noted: **3:42:17**
